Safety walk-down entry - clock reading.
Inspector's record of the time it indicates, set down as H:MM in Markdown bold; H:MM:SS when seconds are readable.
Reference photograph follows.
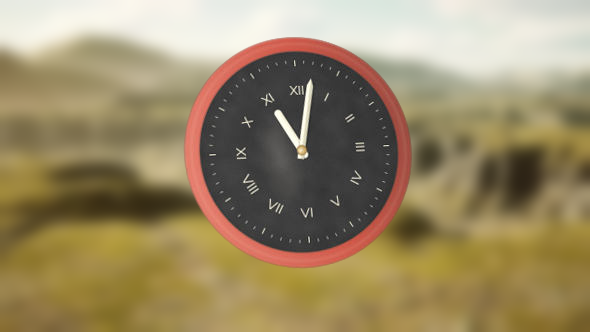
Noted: **11:02**
